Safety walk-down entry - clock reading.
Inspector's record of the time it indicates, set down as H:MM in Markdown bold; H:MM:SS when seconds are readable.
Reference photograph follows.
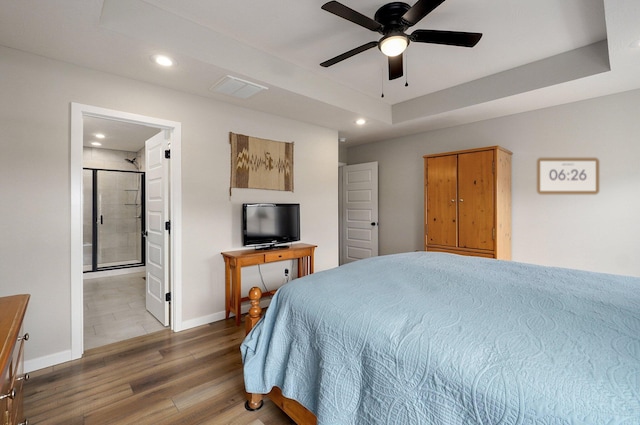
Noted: **6:26**
